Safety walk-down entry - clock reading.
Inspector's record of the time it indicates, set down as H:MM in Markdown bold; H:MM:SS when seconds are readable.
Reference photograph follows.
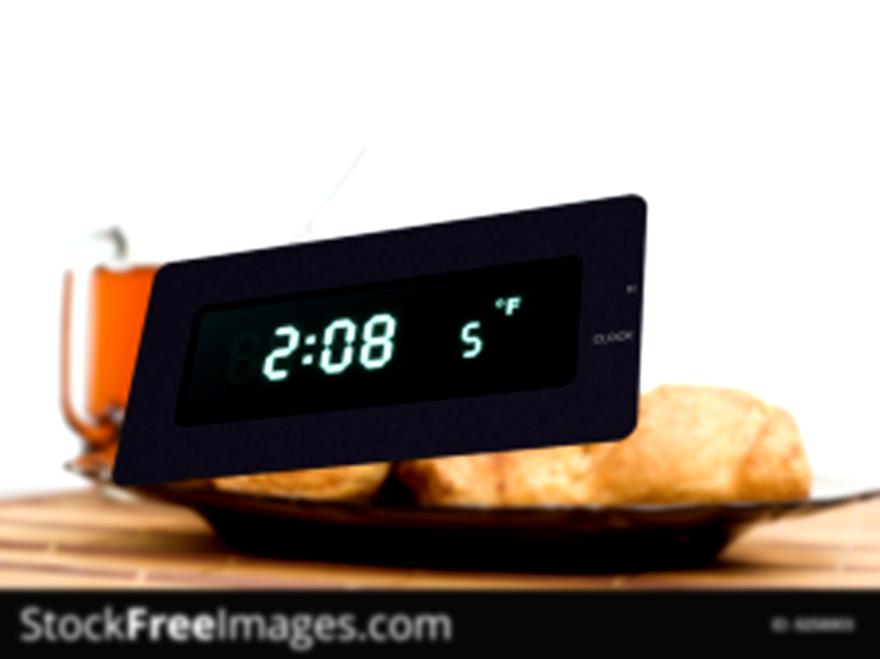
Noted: **2:08**
